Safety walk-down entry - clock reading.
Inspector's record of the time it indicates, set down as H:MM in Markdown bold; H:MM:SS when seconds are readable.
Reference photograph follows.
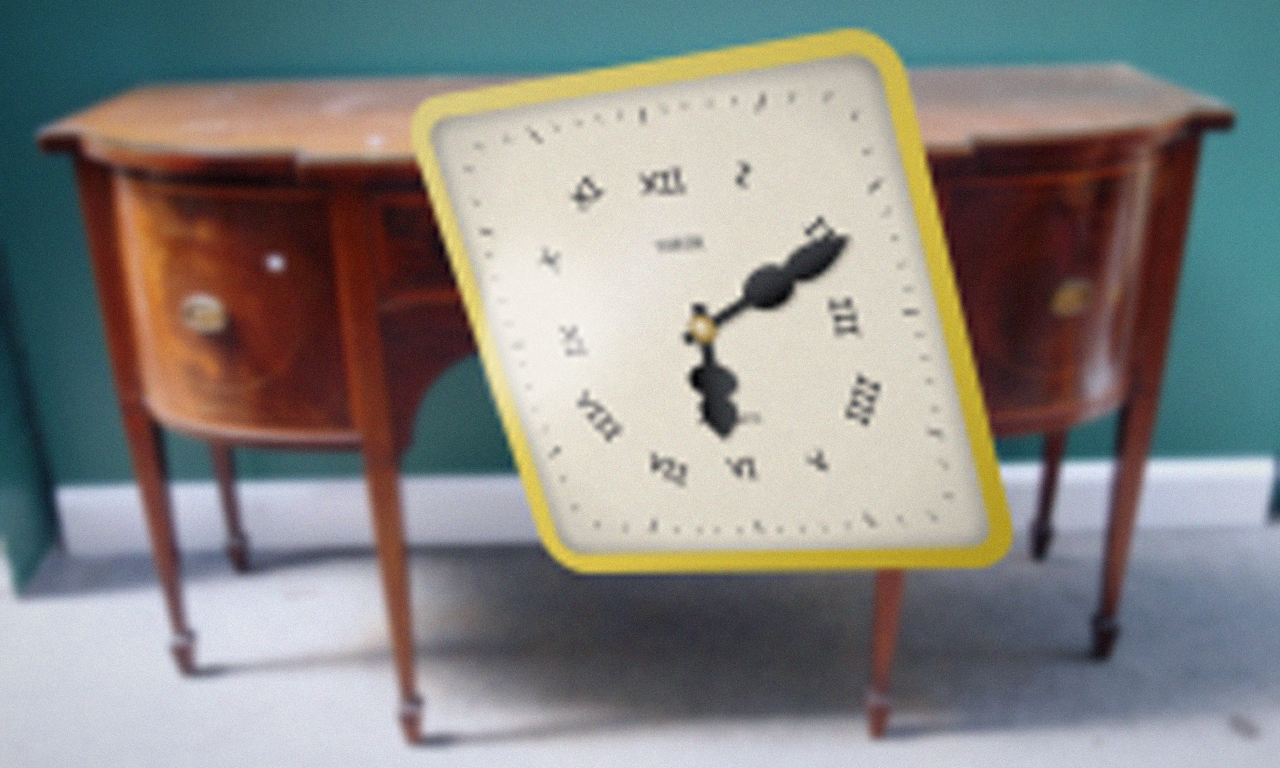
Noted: **6:11**
